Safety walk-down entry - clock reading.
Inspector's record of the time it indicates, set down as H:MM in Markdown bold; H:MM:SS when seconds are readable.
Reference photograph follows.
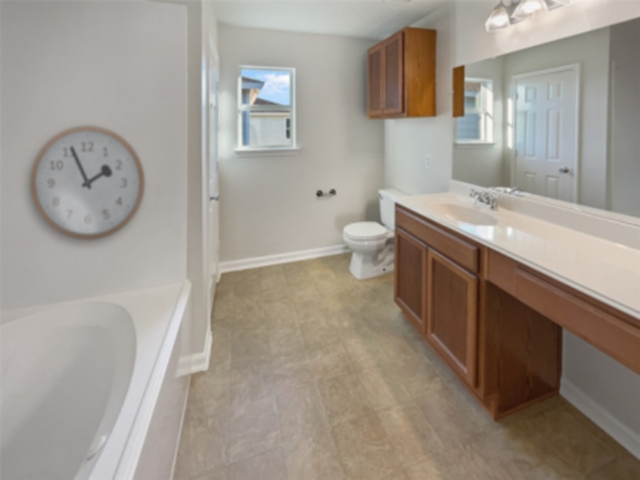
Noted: **1:56**
